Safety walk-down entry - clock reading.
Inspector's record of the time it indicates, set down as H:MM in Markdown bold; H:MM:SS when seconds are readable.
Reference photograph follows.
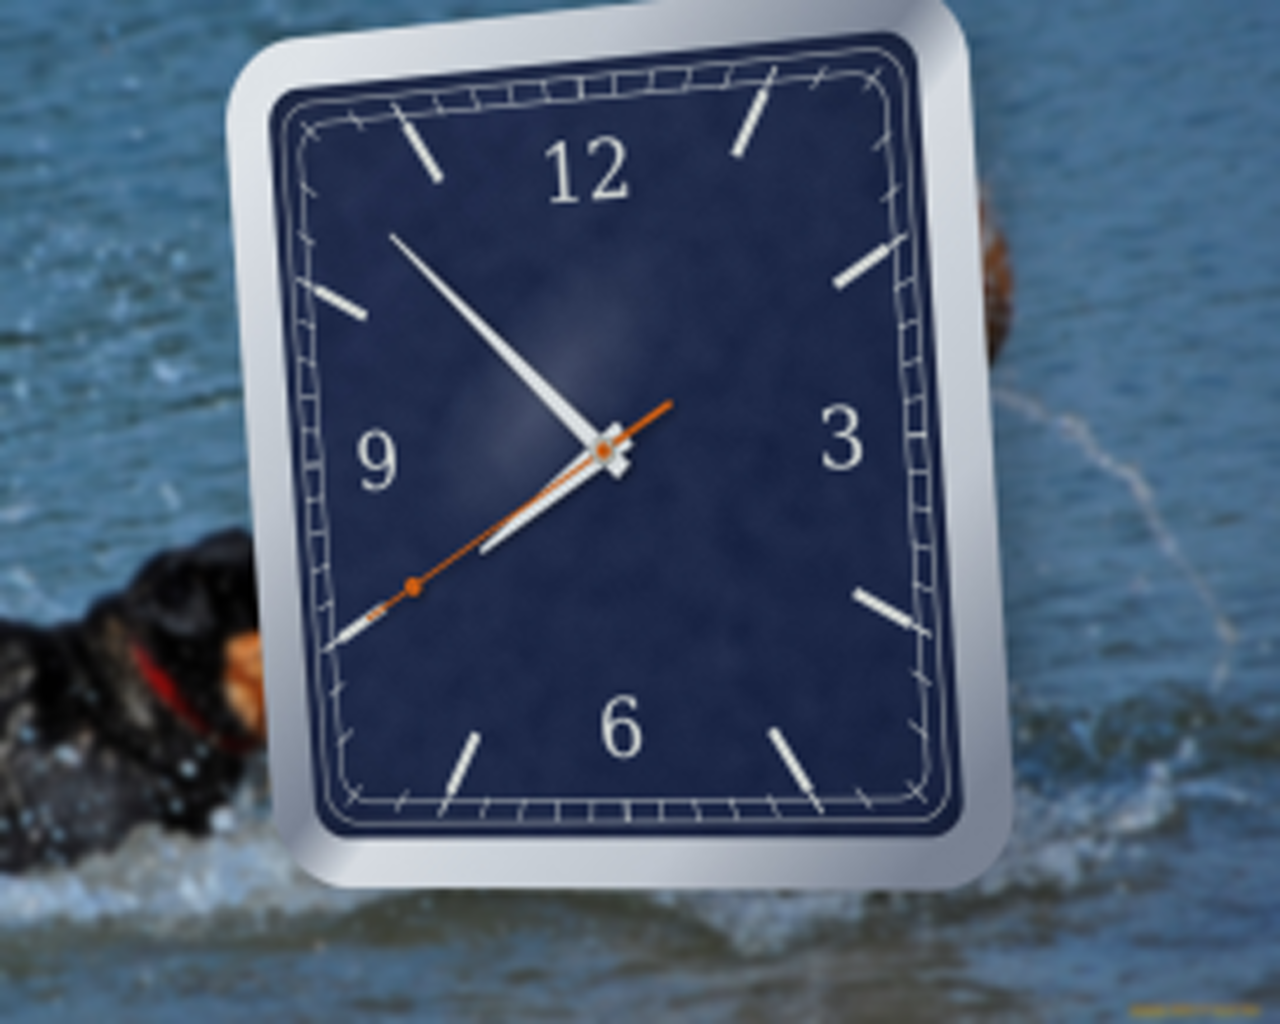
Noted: **7:52:40**
